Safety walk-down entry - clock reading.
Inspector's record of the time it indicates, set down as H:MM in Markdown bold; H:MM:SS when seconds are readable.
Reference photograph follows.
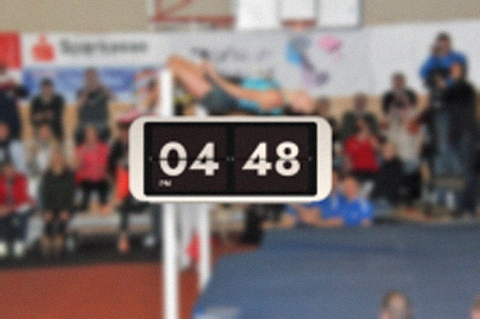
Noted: **4:48**
